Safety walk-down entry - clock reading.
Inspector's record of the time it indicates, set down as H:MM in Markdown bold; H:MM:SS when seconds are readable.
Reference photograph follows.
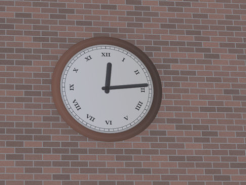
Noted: **12:14**
